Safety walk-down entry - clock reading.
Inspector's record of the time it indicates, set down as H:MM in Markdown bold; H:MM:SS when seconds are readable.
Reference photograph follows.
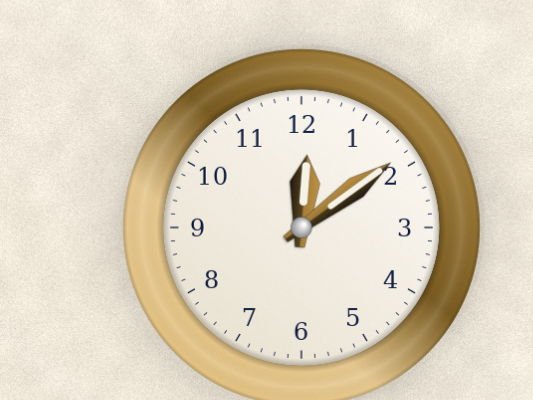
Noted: **12:09**
